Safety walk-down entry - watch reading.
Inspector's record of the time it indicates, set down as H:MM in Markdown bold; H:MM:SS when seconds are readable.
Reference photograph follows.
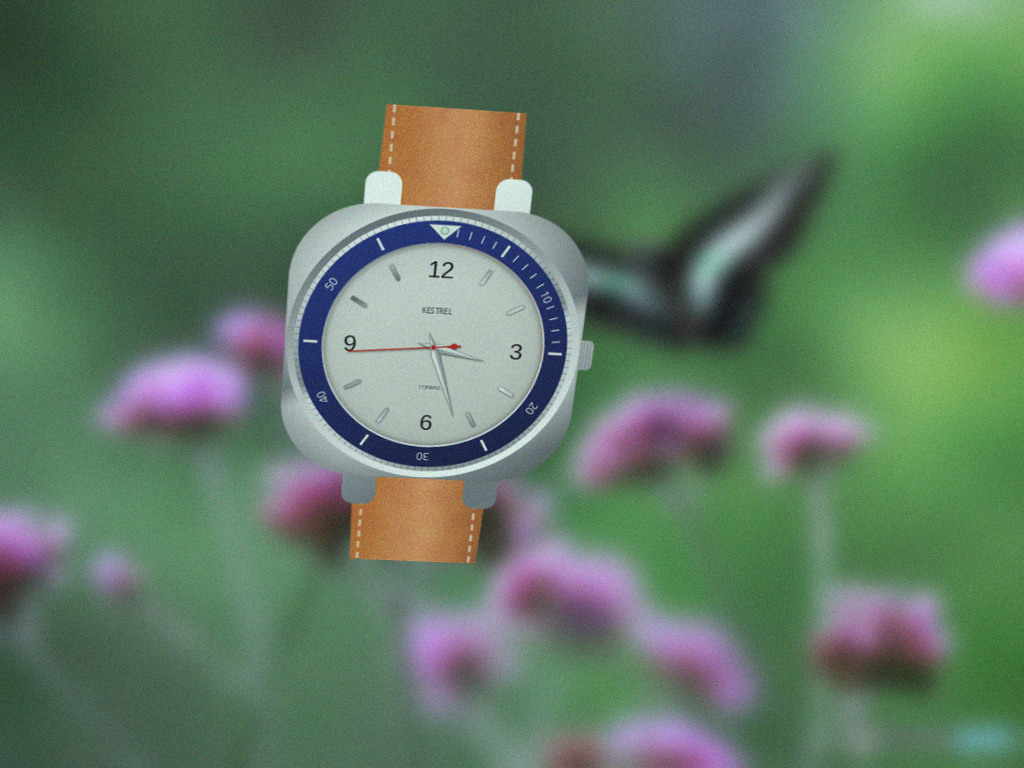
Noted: **3:26:44**
